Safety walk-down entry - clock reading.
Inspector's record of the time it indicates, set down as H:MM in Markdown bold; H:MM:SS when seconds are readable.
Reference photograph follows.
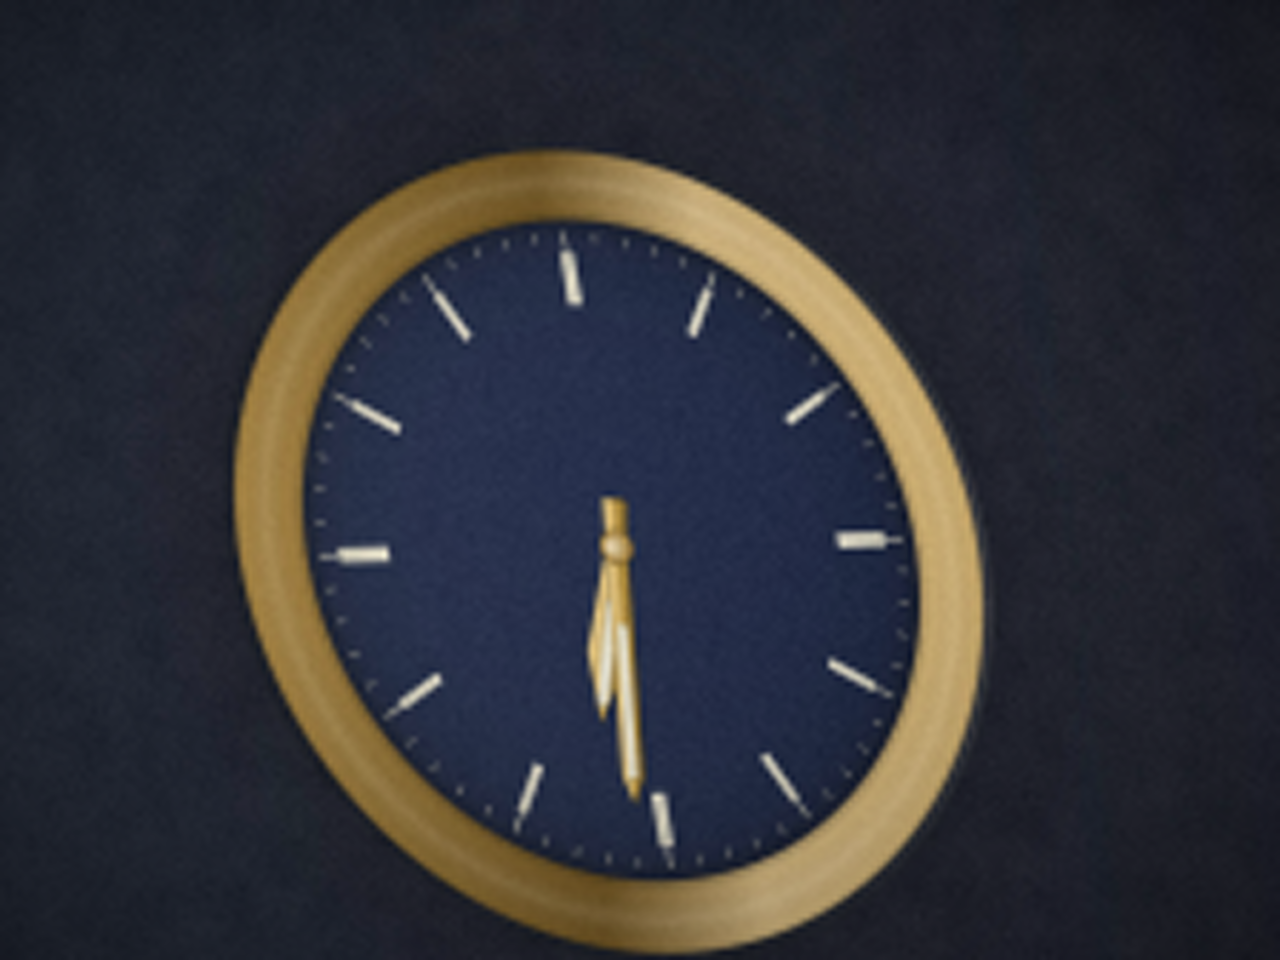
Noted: **6:31**
